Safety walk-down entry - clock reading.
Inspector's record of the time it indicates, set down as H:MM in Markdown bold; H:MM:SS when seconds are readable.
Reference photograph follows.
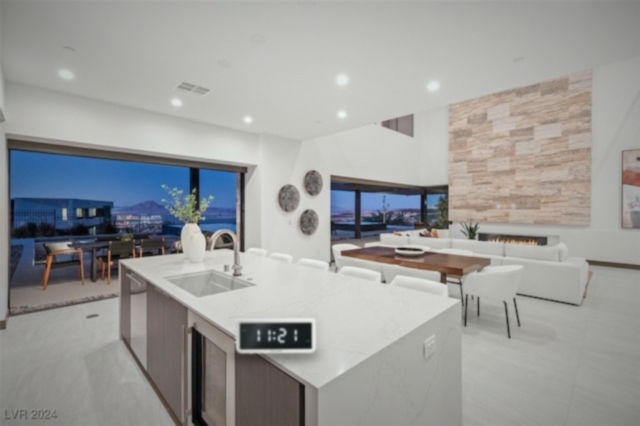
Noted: **11:21**
